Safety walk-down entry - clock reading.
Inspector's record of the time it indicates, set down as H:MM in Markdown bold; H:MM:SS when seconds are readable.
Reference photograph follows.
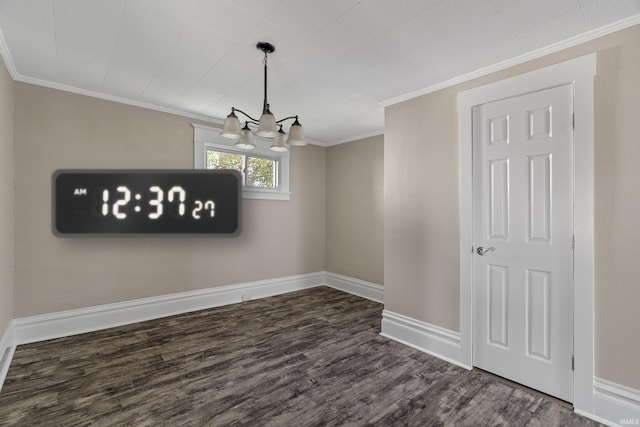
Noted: **12:37:27**
